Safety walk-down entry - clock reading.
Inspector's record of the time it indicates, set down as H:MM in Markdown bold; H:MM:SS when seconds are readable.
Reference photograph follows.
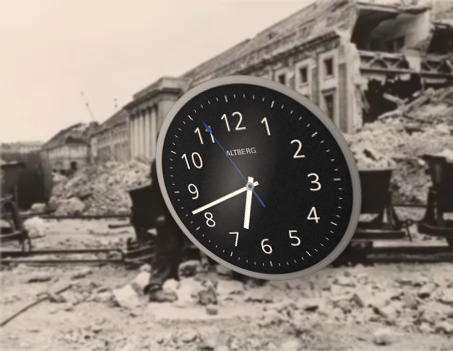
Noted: **6:41:56**
